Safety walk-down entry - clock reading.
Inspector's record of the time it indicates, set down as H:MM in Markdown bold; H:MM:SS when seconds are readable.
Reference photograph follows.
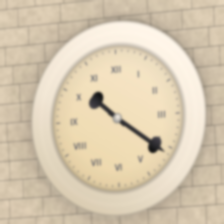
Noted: **10:21**
